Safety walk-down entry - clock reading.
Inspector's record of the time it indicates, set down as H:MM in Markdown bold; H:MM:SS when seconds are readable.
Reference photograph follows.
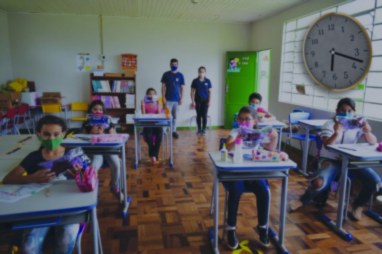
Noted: **6:18**
